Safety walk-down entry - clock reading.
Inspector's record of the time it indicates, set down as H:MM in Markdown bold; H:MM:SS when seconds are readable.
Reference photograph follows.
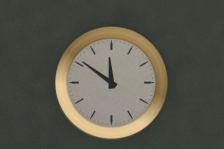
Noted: **11:51**
